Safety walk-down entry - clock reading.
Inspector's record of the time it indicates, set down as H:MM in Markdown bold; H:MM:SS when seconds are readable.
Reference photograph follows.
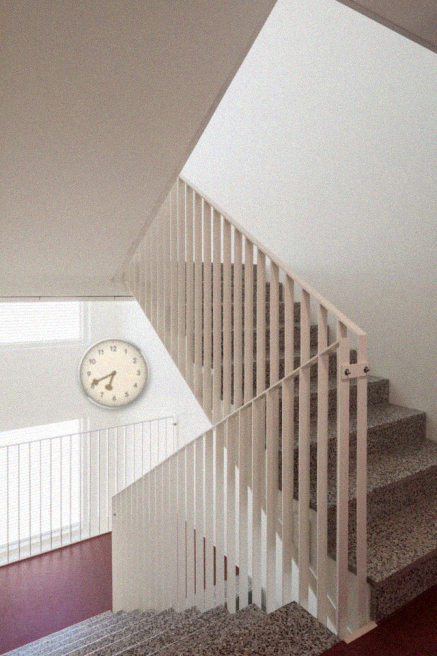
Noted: **6:41**
